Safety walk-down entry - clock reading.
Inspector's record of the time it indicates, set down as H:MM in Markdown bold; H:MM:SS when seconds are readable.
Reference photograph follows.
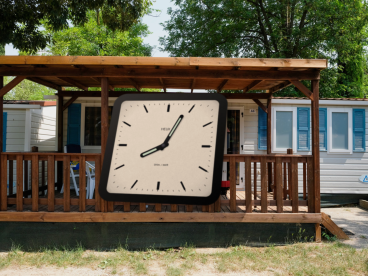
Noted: **8:04**
